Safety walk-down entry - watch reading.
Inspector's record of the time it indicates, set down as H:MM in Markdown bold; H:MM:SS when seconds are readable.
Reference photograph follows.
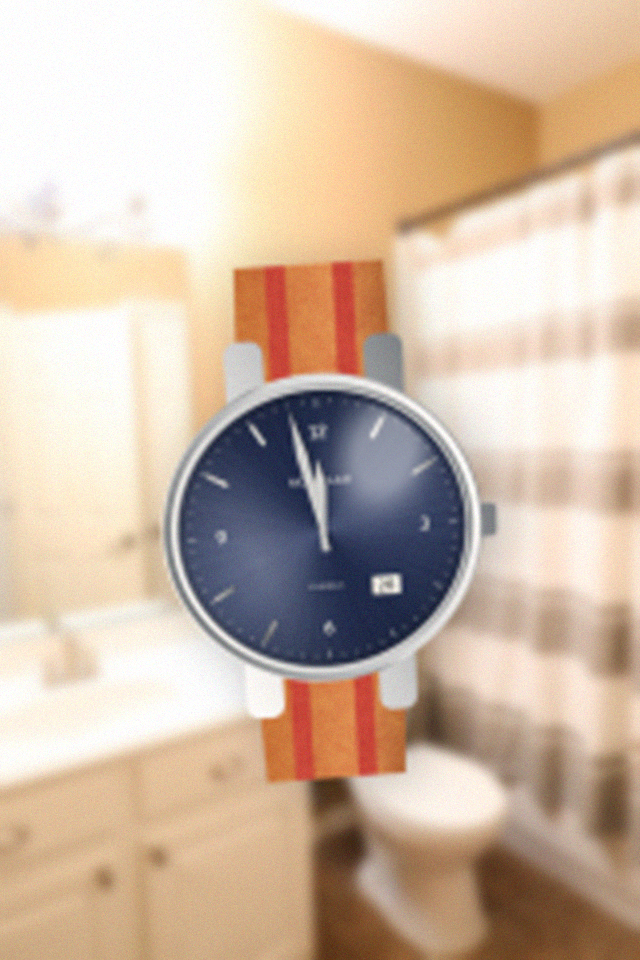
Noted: **11:58**
